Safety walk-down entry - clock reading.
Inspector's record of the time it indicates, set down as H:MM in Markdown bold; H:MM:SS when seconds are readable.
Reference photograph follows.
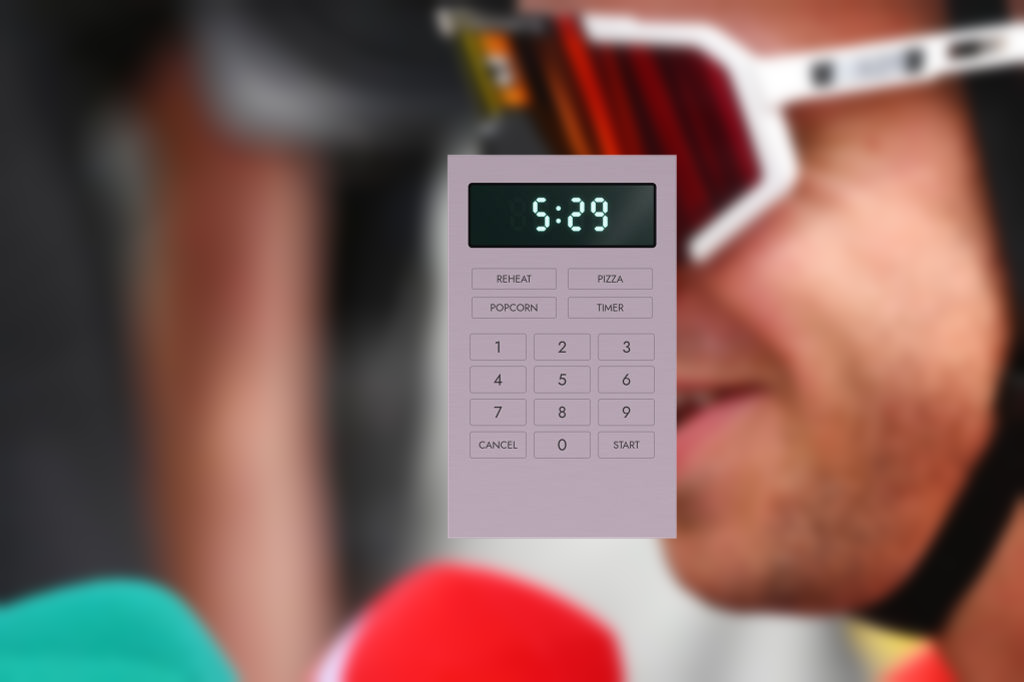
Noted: **5:29**
